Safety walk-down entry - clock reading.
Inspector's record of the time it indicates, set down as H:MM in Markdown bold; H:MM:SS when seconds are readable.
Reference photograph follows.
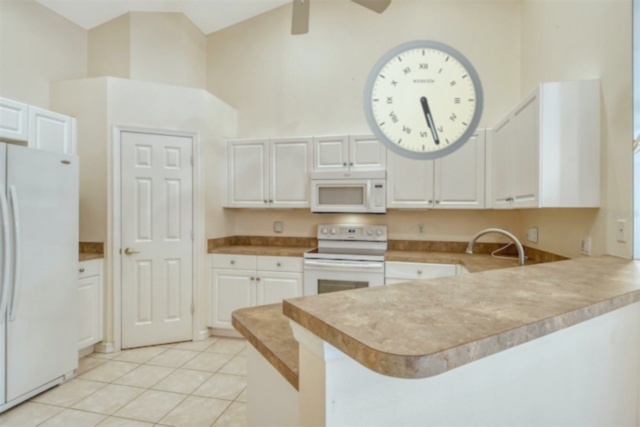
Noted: **5:27**
